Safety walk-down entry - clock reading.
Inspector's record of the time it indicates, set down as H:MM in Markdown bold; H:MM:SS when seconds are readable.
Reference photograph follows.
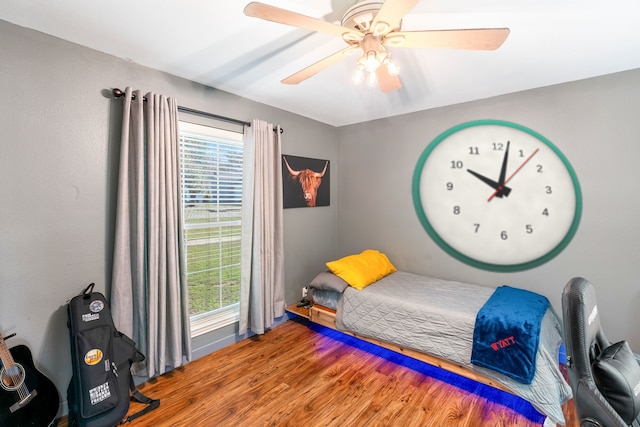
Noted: **10:02:07**
